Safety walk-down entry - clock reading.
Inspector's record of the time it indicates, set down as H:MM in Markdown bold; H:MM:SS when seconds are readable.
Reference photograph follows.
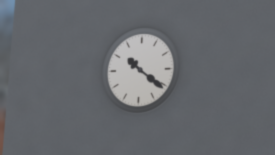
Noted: **10:21**
